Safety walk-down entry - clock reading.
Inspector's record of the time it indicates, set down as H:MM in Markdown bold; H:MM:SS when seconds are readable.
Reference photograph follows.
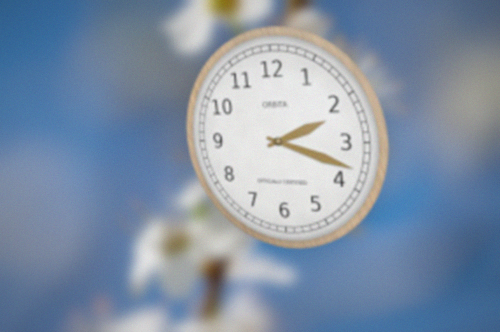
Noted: **2:18**
